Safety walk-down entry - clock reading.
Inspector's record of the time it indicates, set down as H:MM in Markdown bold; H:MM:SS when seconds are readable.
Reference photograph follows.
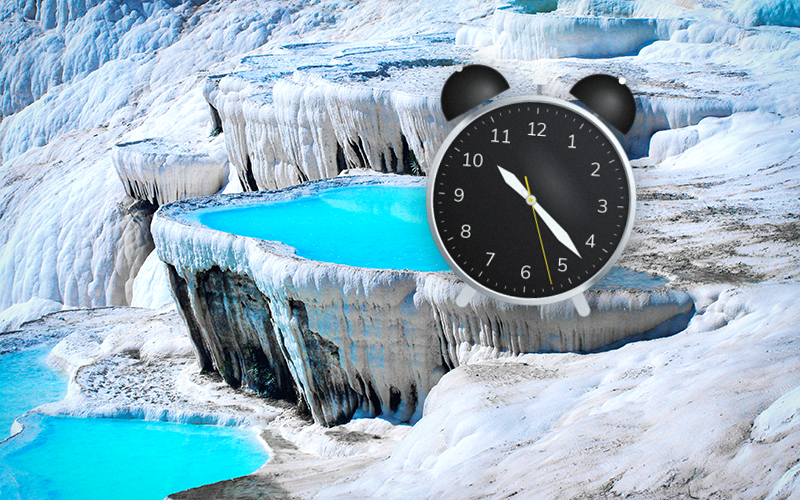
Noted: **10:22:27**
